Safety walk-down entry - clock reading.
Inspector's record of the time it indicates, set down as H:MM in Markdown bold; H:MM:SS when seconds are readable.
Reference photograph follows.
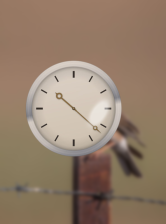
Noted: **10:22**
